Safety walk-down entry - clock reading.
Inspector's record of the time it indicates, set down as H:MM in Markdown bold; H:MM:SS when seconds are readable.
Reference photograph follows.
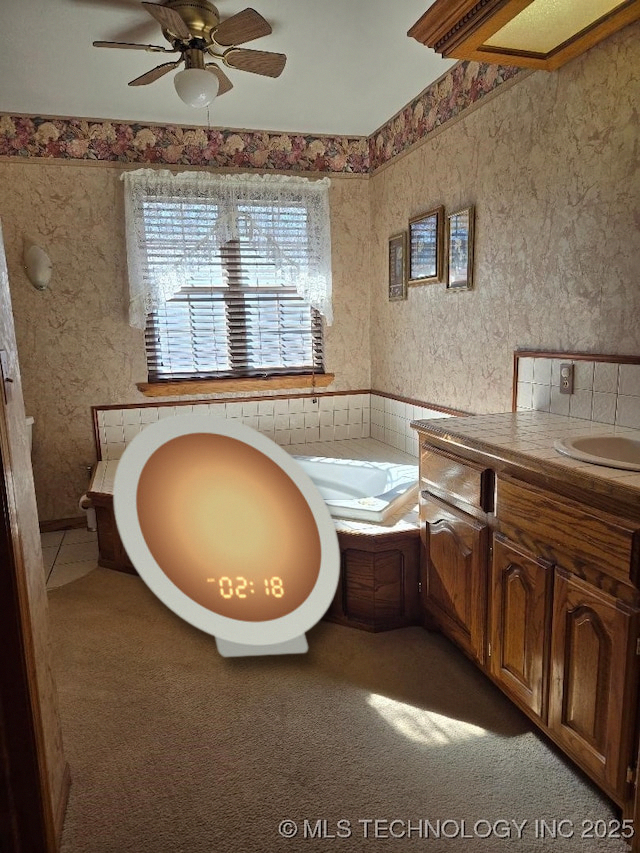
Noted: **2:18**
